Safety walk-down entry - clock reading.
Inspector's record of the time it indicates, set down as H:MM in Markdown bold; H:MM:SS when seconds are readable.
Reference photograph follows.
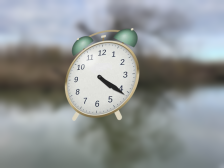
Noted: **4:21**
